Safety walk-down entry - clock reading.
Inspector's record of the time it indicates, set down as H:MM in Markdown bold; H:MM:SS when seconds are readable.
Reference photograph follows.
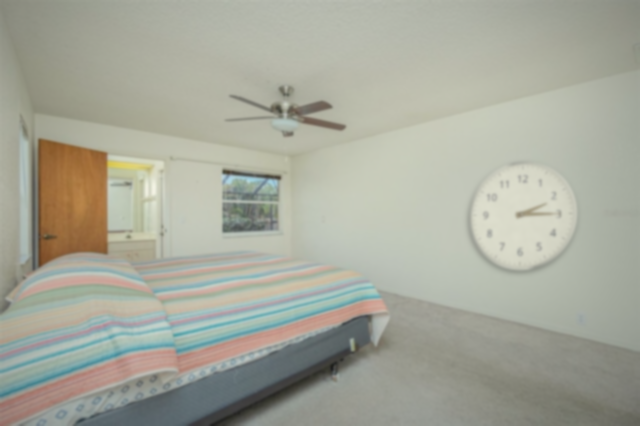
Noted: **2:15**
